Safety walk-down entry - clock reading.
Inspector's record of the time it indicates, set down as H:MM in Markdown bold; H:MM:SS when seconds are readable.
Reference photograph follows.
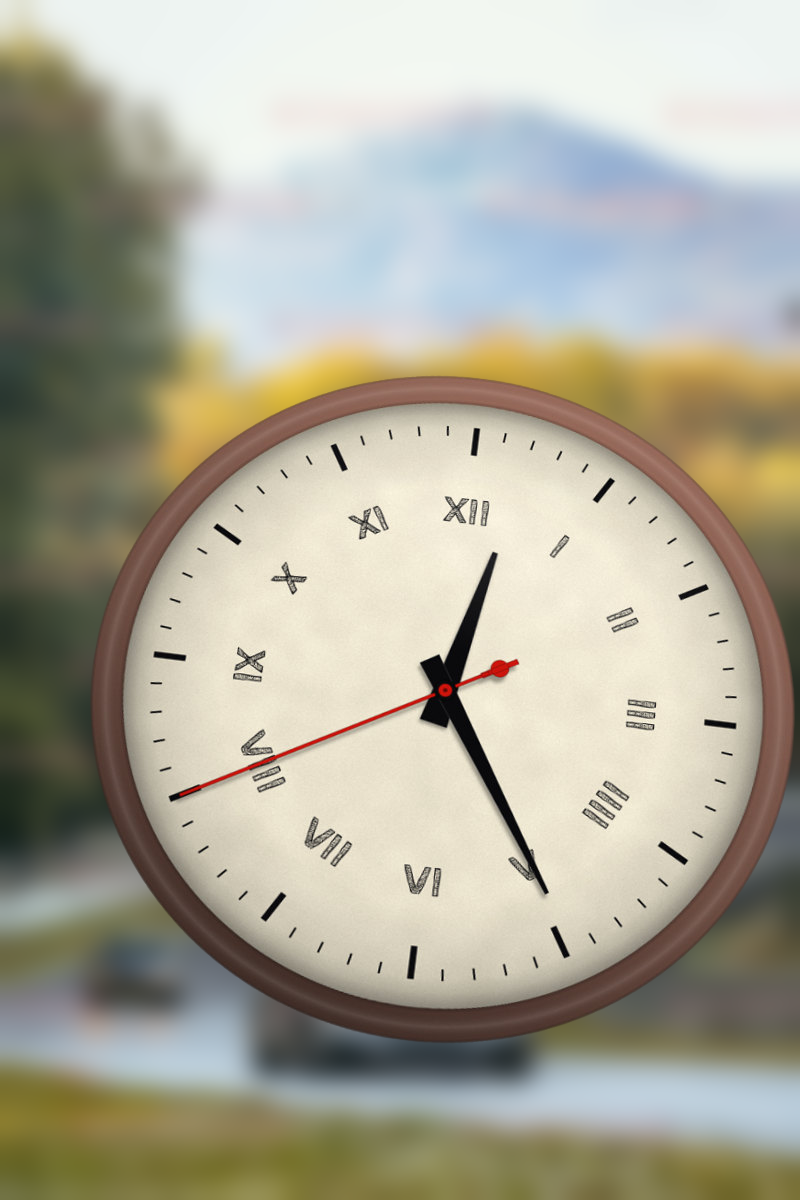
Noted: **12:24:40**
